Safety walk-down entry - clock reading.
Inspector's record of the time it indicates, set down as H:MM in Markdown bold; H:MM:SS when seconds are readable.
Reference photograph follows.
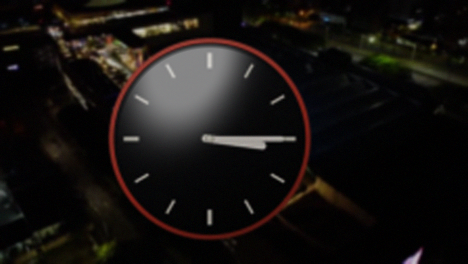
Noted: **3:15**
